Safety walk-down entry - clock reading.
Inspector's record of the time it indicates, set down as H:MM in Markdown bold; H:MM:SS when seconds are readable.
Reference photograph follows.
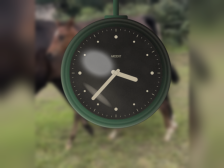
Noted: **3:37**
